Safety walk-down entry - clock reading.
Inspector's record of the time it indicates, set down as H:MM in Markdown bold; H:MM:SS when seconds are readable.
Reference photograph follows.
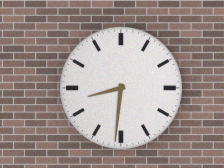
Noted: **8:31**
